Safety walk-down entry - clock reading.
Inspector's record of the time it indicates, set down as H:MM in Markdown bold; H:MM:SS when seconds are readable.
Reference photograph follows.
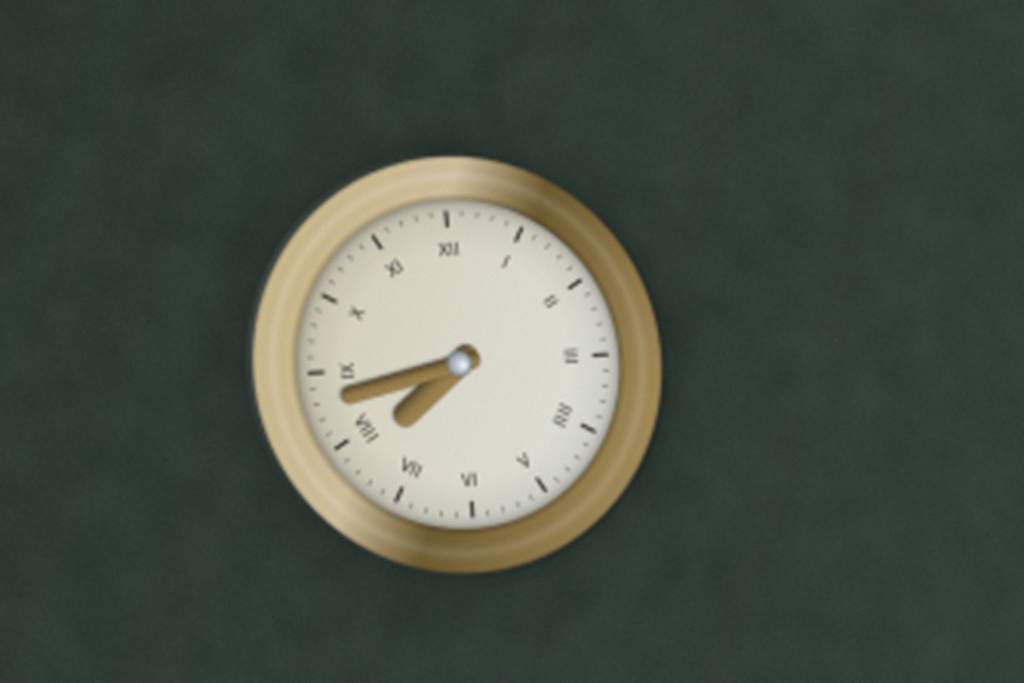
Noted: **7:43**
